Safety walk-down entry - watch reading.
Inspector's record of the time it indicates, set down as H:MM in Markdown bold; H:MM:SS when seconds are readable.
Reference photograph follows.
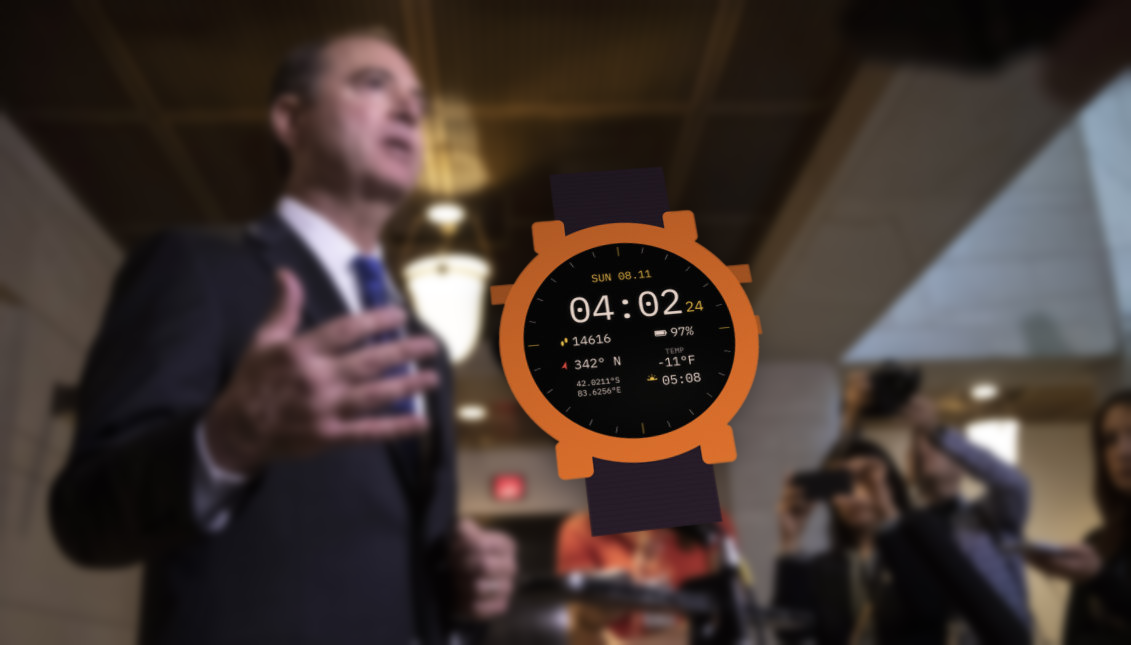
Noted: **4:02:24**
